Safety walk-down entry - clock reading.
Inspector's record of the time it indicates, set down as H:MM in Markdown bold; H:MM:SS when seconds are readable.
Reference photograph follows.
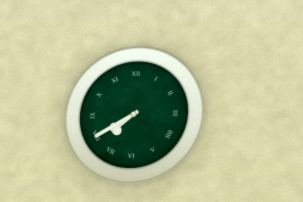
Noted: **7:40**
